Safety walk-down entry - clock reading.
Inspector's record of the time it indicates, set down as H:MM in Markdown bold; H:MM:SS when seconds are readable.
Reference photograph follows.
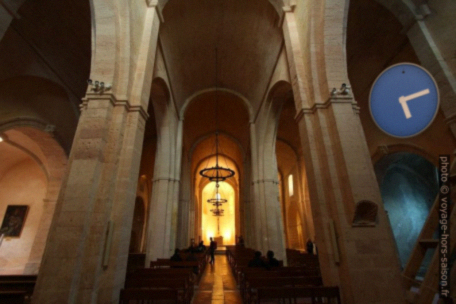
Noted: **5:12**
